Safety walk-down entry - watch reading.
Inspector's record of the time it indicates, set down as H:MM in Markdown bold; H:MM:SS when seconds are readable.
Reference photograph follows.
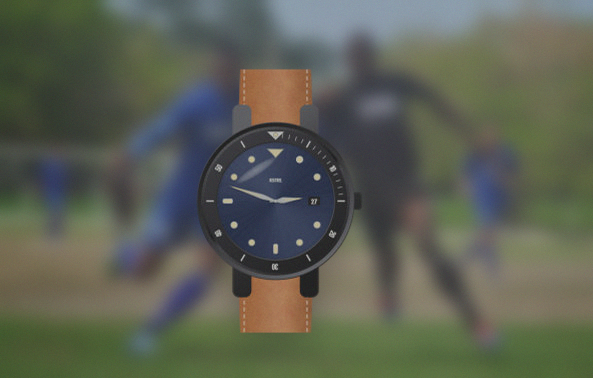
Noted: **2:48**
